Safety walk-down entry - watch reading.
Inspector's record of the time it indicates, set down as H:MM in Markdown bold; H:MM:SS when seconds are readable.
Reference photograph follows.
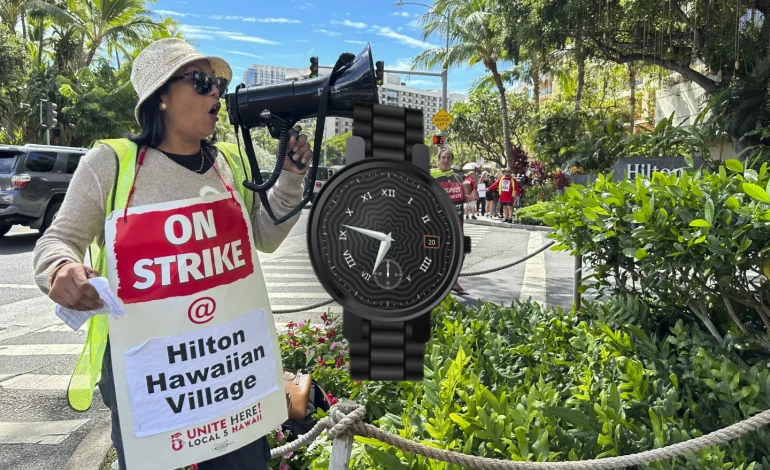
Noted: **6:47**
